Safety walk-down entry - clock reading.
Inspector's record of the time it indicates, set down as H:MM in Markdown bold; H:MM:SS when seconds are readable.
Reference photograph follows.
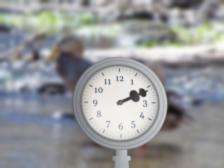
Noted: **2:11**
